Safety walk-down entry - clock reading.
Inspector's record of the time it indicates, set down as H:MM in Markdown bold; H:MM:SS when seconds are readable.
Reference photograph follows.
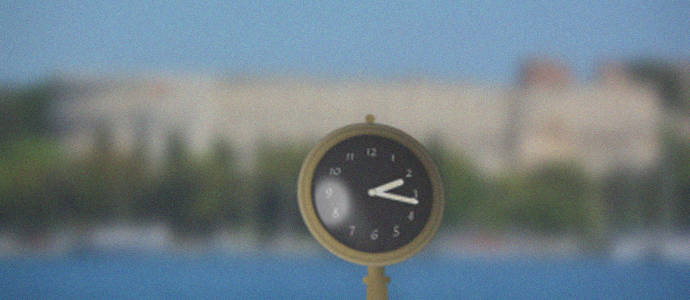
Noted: **2:17**
